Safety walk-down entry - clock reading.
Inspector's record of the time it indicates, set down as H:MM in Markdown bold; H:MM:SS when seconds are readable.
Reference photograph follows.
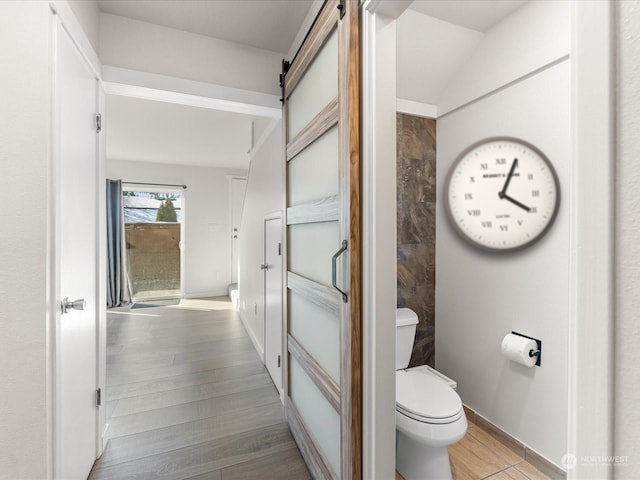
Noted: **4:04**
